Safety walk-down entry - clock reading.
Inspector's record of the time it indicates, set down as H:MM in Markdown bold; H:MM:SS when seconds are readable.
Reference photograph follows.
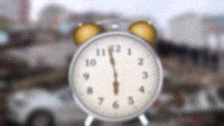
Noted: **5:58**
